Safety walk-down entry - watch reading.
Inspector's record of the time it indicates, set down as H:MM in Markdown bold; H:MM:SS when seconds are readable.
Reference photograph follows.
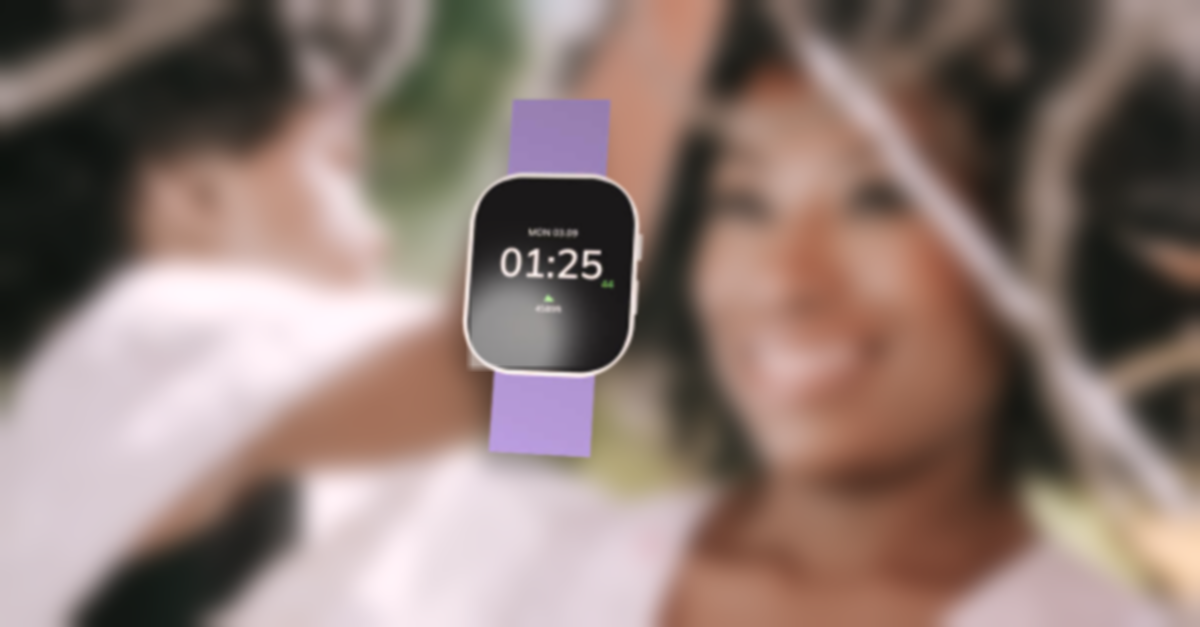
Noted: **1:25**
